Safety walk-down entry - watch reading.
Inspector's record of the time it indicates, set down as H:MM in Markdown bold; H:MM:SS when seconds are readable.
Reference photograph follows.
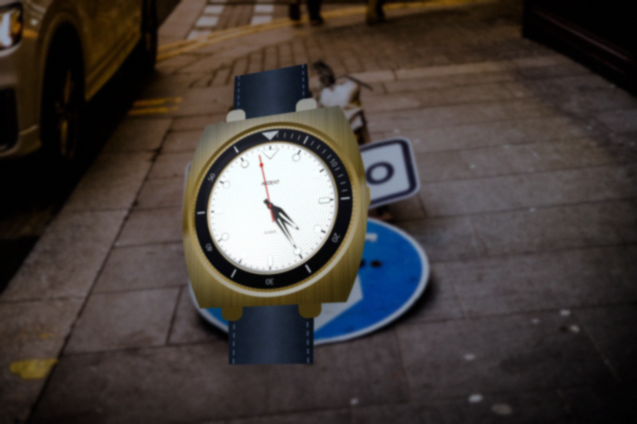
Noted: **4:24:58**
